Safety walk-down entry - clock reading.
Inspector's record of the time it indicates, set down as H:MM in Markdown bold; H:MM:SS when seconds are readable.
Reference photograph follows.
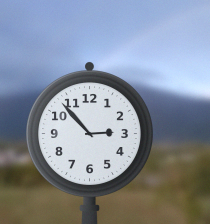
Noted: **2:53**
